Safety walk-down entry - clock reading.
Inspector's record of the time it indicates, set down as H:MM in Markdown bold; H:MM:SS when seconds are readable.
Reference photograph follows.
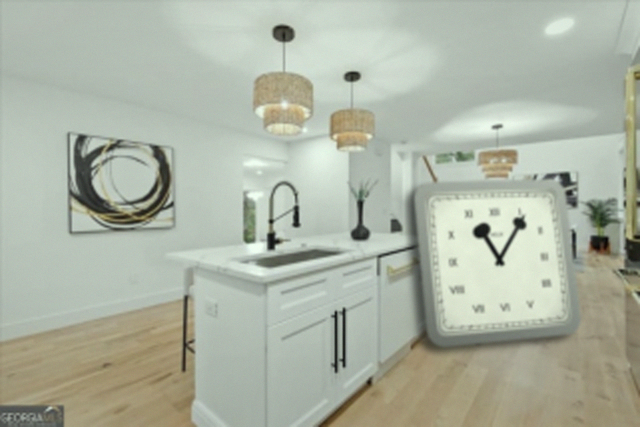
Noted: **11:06**
